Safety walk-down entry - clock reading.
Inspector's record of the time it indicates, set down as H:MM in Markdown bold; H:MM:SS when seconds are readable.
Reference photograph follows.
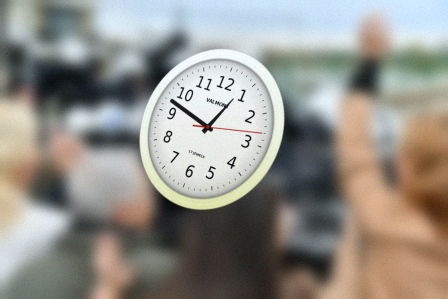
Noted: **12:47:13**
